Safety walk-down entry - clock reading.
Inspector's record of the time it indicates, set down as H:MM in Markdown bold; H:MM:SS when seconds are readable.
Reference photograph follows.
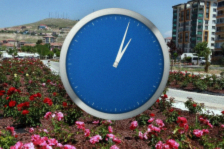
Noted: **1:03**
